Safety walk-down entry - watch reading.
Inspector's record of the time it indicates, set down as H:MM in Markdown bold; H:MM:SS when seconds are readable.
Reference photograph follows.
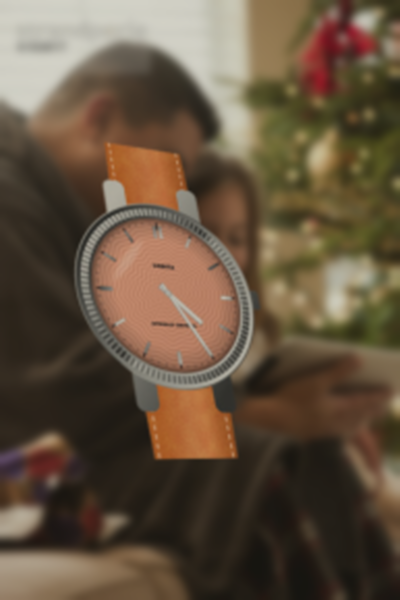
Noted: **4:25**
